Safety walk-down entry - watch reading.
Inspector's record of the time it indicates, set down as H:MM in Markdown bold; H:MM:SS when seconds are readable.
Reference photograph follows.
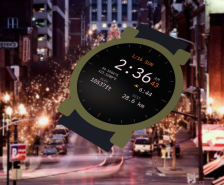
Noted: **2:36**
